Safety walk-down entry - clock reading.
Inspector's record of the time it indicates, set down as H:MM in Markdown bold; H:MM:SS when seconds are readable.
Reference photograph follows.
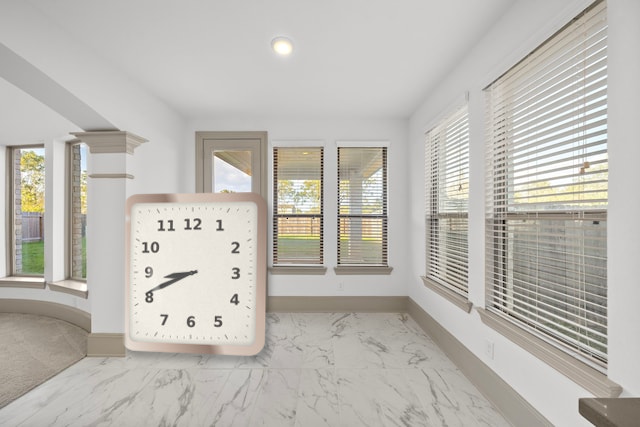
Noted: **8:41**
